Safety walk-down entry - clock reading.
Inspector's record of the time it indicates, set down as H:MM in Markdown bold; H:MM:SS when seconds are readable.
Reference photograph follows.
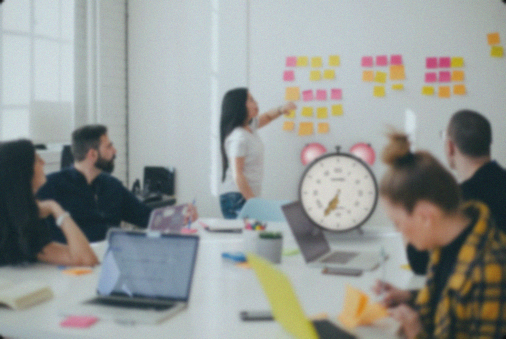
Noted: **6:35**
